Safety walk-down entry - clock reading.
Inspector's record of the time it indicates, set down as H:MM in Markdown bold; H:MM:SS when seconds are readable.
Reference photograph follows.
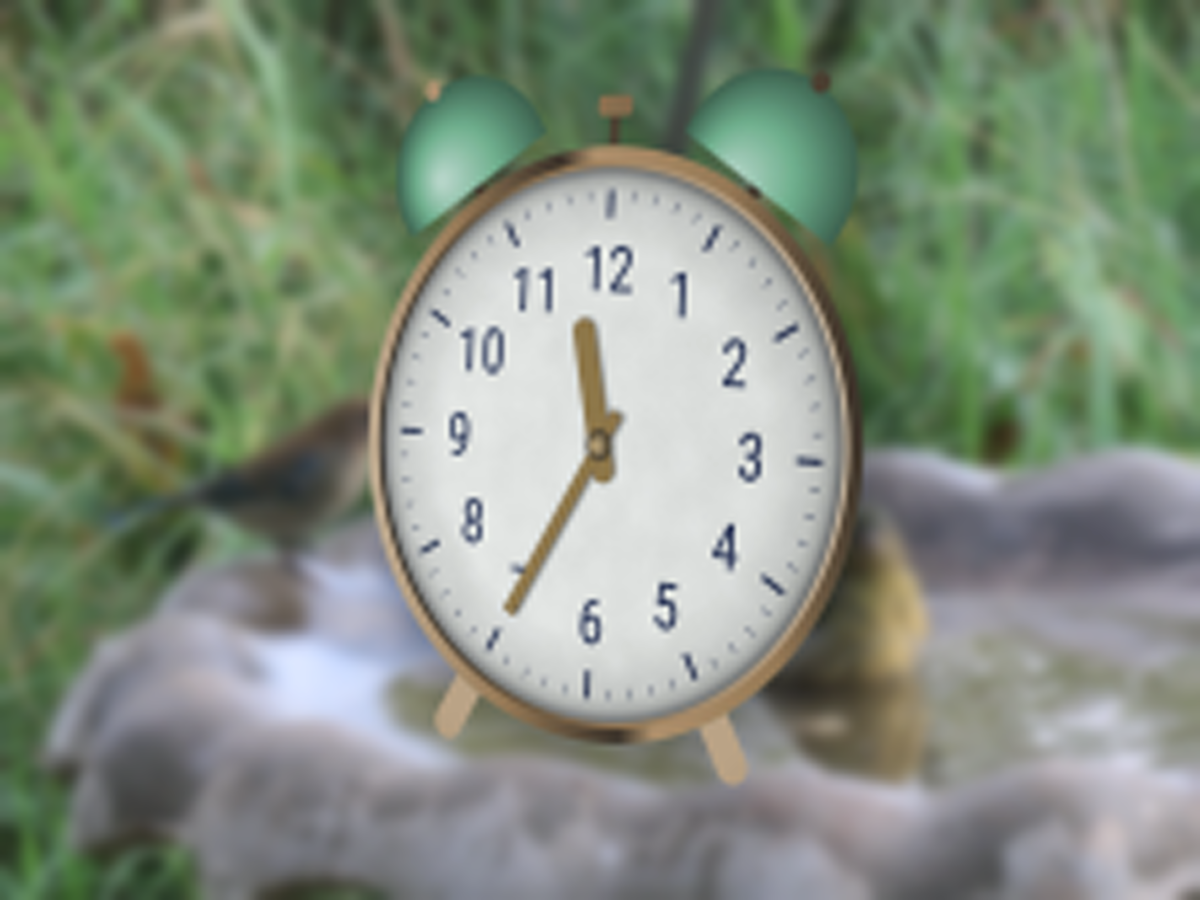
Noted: **11:35**
